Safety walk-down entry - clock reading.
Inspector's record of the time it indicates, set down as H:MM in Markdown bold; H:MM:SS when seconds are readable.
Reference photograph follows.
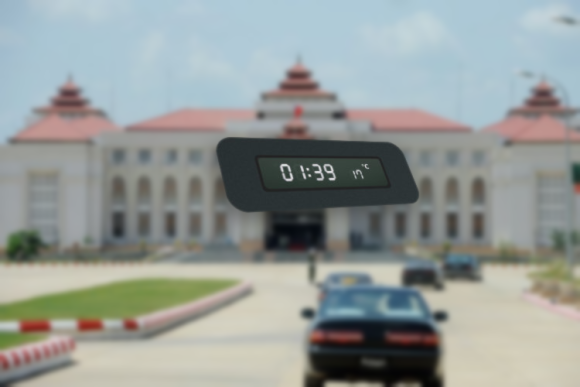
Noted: **1:39**
